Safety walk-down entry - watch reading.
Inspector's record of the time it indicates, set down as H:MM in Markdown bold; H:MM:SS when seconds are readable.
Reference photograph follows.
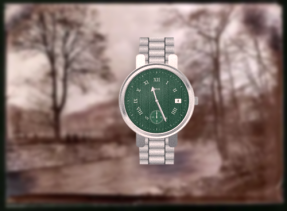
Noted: **11:26**
